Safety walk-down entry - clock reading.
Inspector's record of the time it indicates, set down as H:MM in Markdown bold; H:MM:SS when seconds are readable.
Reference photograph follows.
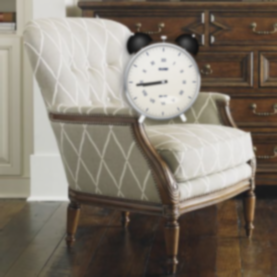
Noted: **8:44**
